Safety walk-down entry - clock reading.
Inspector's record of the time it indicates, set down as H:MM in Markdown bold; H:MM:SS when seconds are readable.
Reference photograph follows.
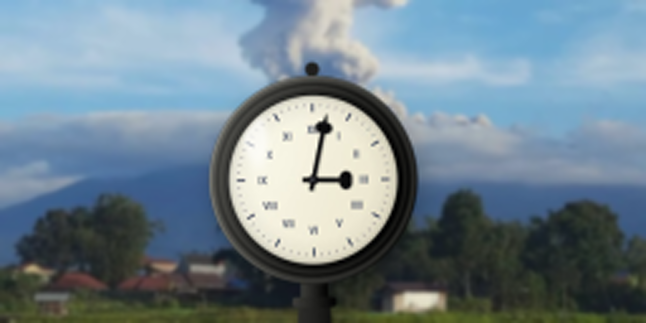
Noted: **3:02**
